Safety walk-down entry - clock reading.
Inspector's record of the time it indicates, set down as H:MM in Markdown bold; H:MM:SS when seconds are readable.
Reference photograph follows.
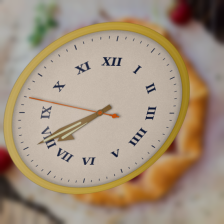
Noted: **7:39:47**
